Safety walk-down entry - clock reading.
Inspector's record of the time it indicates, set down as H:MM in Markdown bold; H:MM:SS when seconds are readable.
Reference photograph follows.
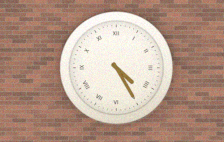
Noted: **4:25**
